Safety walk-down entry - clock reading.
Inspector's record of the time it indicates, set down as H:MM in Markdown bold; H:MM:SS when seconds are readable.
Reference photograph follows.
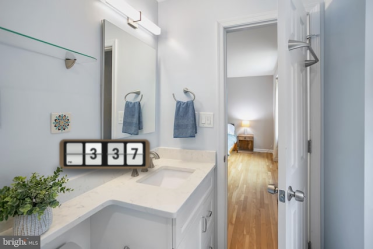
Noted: **3:37**
